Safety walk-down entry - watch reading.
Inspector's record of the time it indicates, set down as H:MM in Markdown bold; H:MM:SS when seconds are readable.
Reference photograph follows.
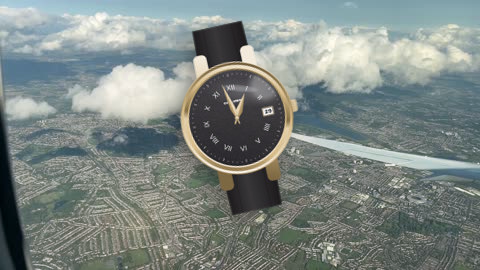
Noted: **12:58**
